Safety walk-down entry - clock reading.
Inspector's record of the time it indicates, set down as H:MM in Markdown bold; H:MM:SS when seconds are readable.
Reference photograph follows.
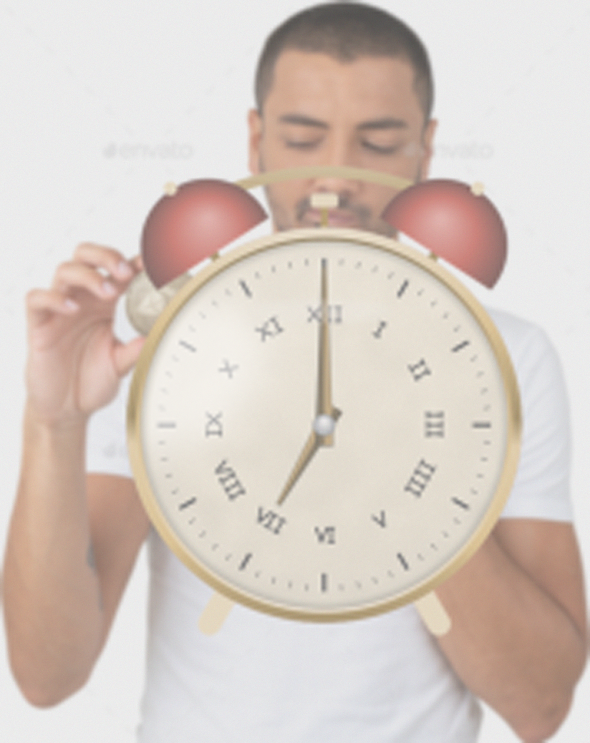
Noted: **7:00**
